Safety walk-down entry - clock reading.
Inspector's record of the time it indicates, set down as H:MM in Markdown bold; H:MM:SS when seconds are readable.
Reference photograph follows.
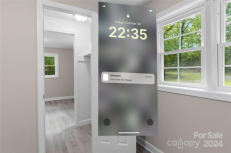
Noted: **22:35**
